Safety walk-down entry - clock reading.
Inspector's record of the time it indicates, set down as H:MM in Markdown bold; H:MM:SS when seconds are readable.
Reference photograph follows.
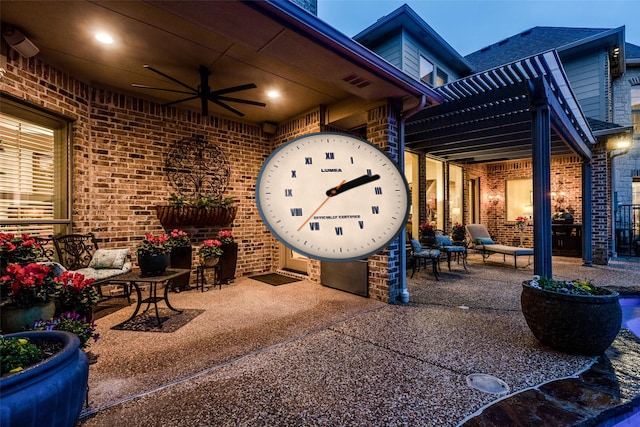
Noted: **2:11:37**
